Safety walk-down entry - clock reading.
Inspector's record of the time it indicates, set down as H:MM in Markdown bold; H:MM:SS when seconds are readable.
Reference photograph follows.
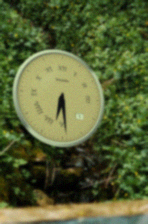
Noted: **6:29**
